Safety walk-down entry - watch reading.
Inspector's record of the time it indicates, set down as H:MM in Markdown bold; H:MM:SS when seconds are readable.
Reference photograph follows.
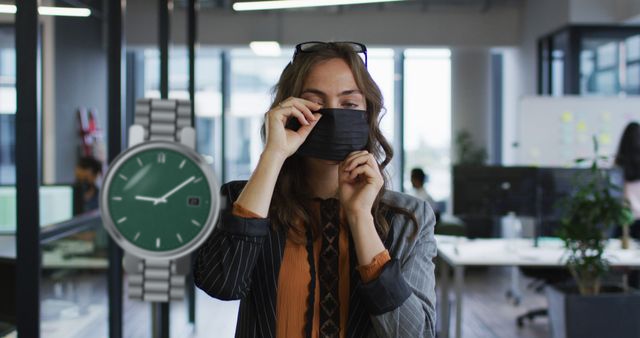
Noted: **9:09**
